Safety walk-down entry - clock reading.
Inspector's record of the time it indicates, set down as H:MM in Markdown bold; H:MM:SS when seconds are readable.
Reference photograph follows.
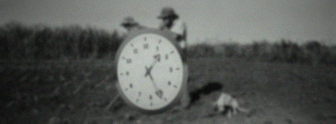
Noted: **1:26**
